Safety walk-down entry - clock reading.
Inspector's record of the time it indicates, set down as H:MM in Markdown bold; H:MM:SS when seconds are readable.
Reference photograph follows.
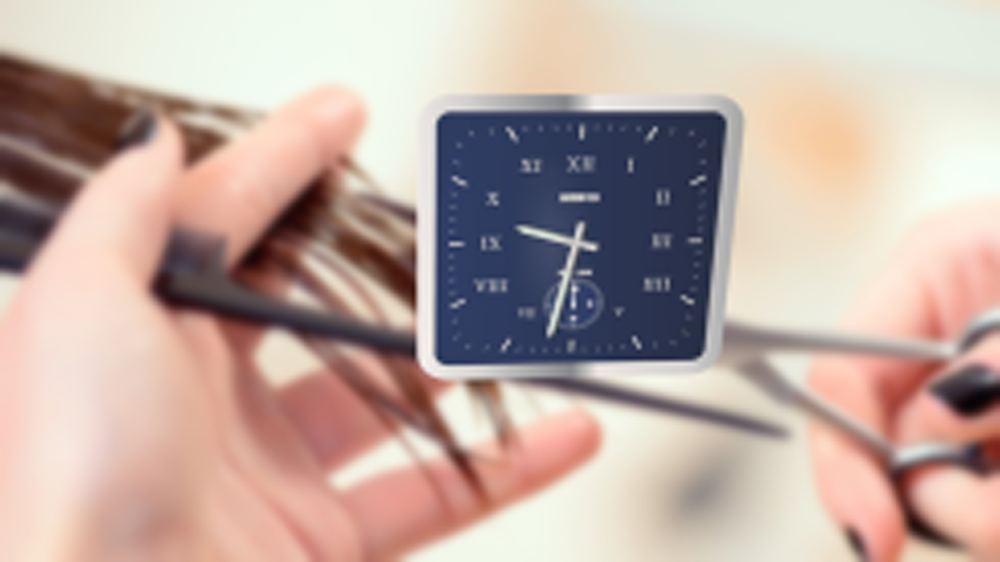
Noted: **9:32**
